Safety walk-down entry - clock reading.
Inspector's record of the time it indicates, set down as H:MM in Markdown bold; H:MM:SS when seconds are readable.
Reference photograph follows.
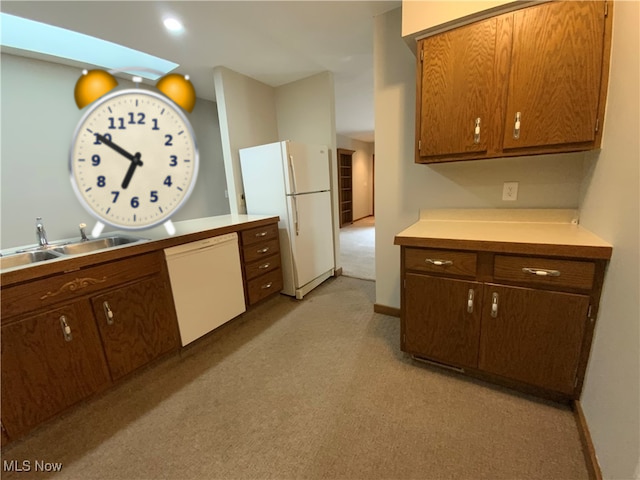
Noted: **6:50**
